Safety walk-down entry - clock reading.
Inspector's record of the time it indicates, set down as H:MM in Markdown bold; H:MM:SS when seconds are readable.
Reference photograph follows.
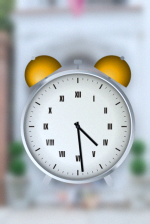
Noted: **4:29**
